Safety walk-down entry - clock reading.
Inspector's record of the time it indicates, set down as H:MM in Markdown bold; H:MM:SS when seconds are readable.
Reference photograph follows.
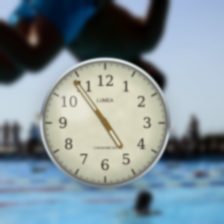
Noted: **4:54**
